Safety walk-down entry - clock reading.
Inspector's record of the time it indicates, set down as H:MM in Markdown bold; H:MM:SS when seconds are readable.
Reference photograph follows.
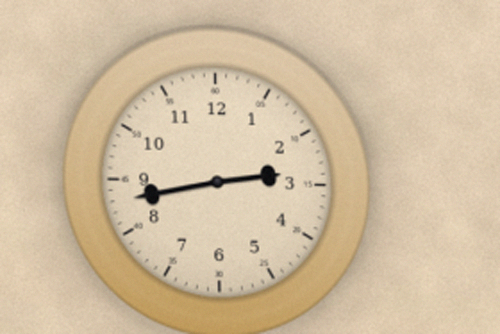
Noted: **2:43**
